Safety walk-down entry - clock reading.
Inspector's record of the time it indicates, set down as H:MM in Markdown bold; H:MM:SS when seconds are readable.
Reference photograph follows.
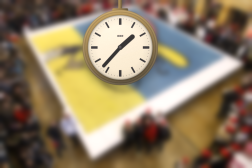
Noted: **1:37**
